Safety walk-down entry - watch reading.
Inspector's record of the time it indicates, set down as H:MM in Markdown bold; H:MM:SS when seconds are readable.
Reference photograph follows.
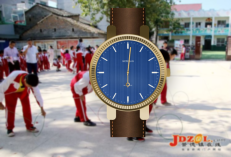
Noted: **6:01**
